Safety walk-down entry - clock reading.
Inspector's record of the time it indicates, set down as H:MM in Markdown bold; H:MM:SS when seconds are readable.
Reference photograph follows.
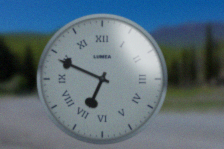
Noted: **6:49**
